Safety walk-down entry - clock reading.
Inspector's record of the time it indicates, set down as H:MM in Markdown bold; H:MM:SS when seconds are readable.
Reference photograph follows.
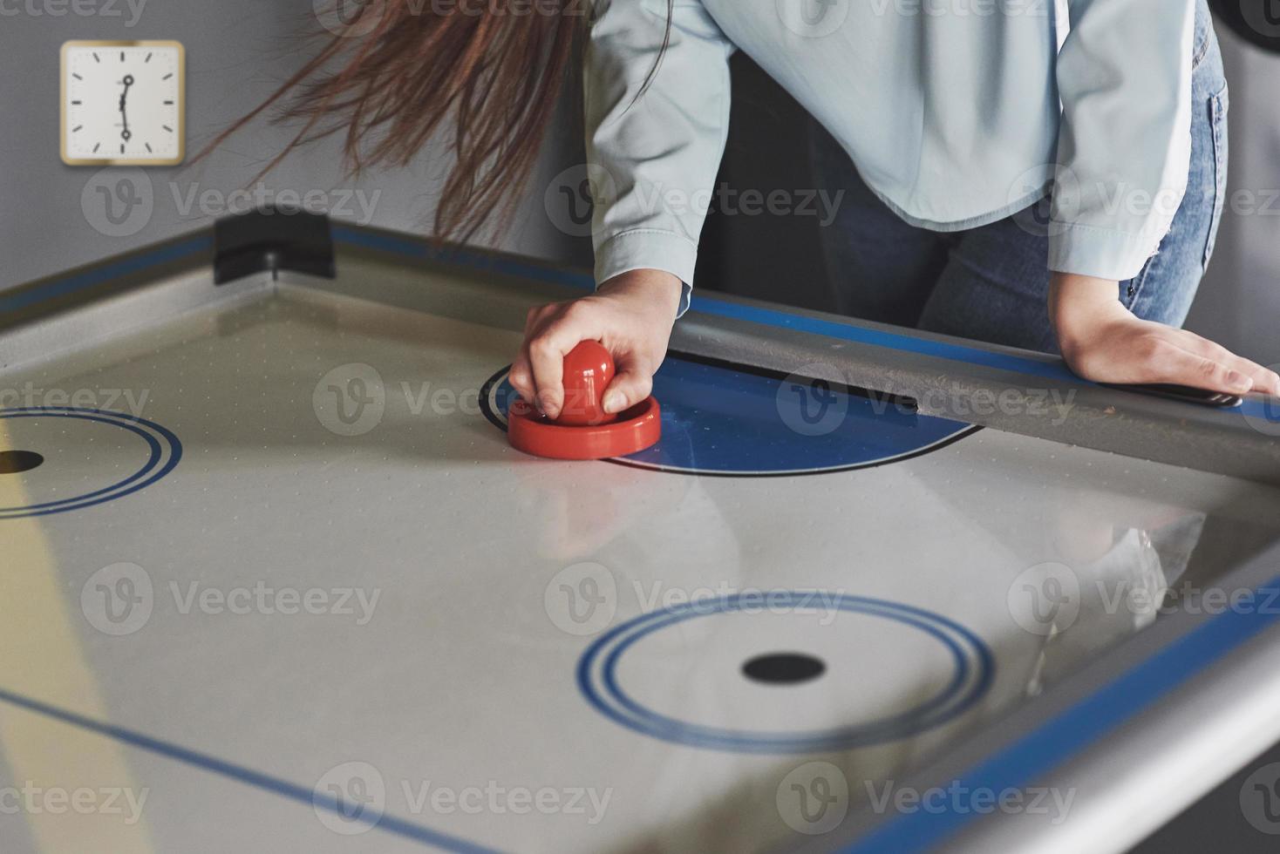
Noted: **12:29**
